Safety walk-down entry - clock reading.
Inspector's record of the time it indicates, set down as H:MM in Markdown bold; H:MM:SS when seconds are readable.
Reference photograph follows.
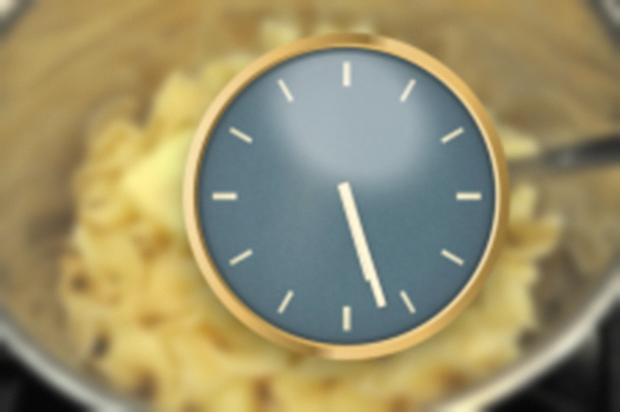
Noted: **5:27**
